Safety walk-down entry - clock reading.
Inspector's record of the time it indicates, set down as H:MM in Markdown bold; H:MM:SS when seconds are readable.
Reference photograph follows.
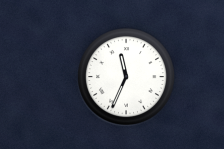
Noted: **11:34**
